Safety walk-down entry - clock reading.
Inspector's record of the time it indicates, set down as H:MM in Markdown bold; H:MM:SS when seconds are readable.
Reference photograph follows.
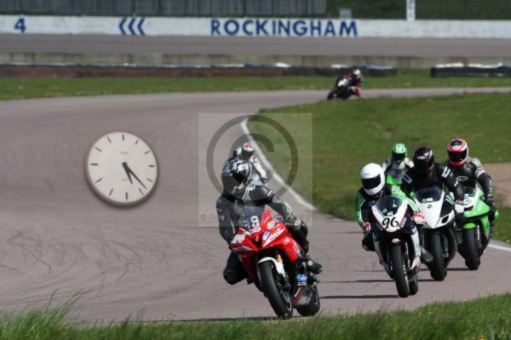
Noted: **5:23**
